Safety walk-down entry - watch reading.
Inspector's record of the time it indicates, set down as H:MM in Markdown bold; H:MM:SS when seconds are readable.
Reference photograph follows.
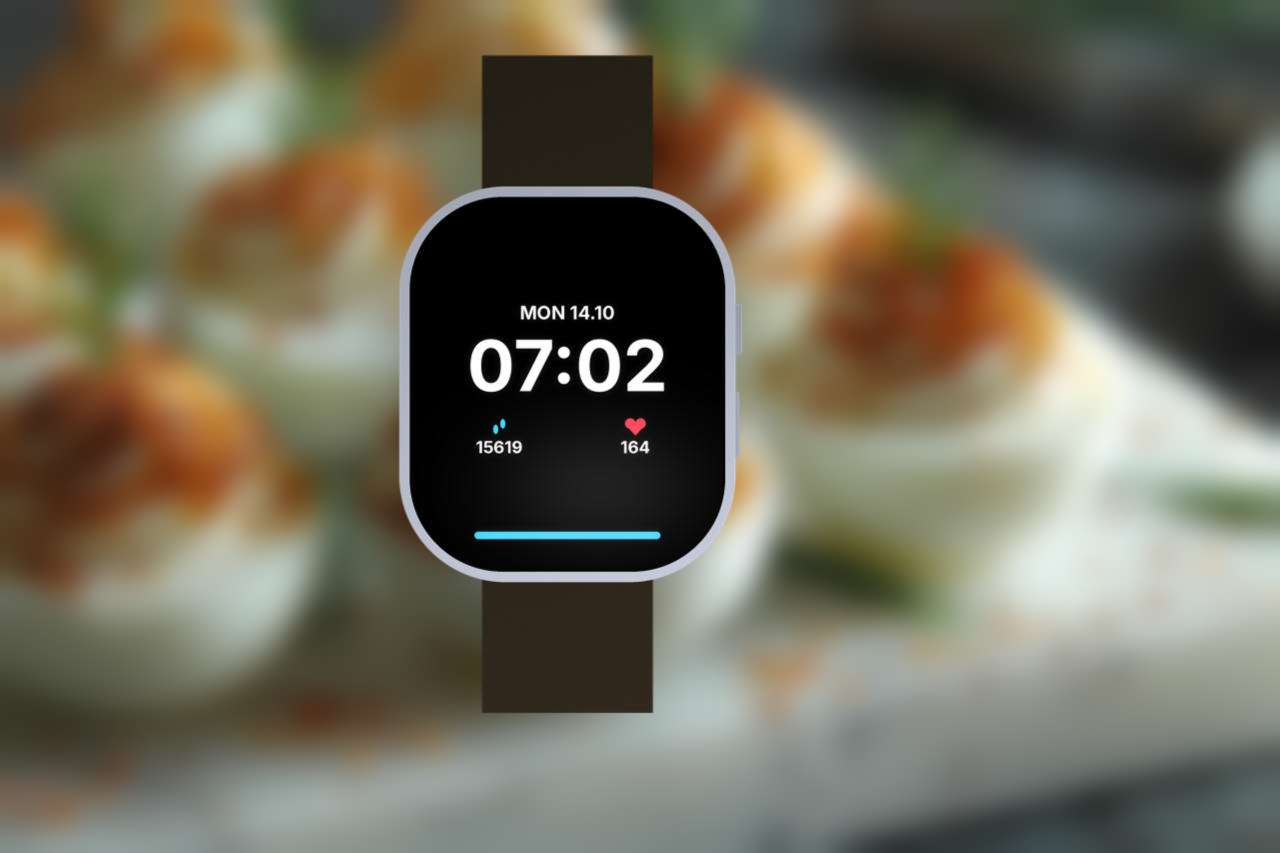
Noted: **7:02**
